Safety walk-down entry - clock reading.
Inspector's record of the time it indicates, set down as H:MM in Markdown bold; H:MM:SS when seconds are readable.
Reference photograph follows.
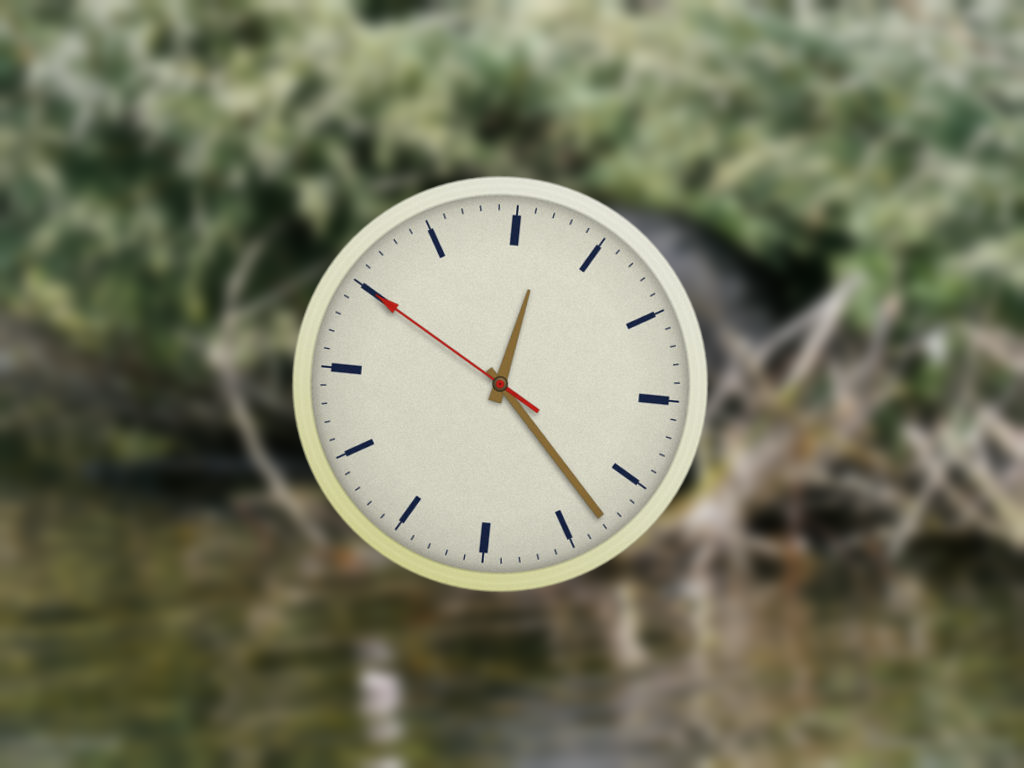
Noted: **12:22:50**
